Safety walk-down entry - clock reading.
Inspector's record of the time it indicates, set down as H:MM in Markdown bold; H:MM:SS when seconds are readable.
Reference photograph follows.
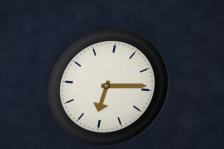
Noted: **6:14**
